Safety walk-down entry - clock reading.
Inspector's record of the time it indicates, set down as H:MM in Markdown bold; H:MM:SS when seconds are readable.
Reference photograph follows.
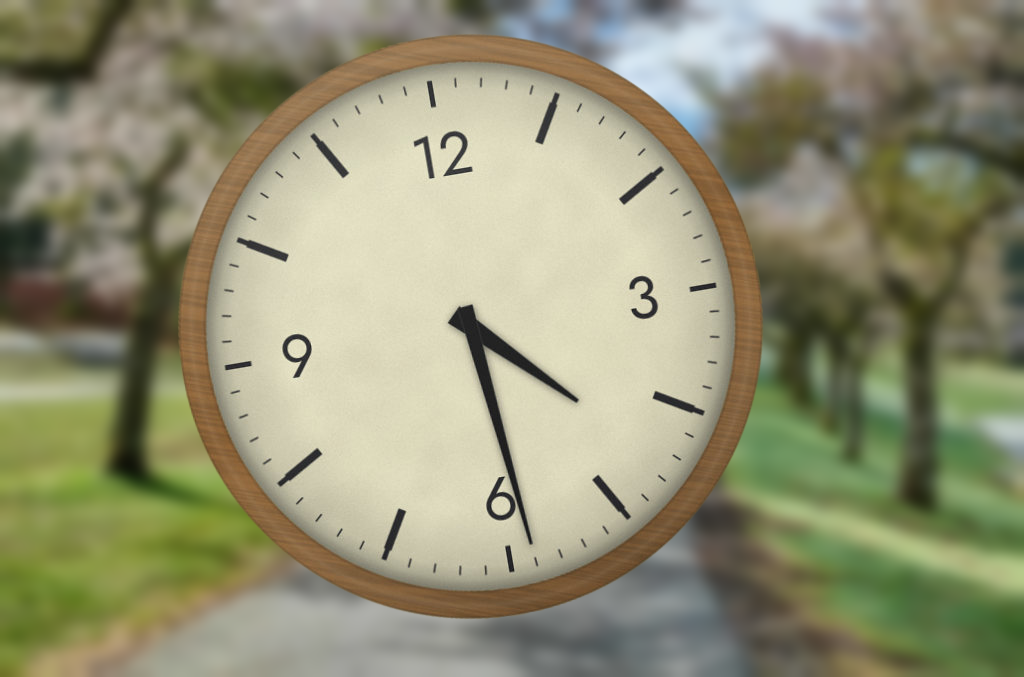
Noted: **4:29**
